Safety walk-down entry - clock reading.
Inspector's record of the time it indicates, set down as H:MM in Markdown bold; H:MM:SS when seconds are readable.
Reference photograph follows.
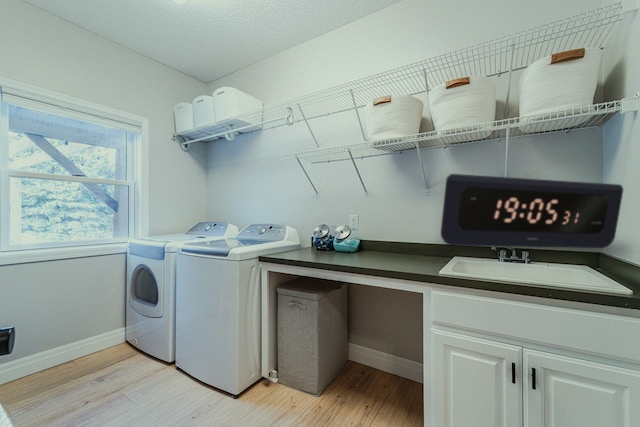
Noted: **19:05:31**
